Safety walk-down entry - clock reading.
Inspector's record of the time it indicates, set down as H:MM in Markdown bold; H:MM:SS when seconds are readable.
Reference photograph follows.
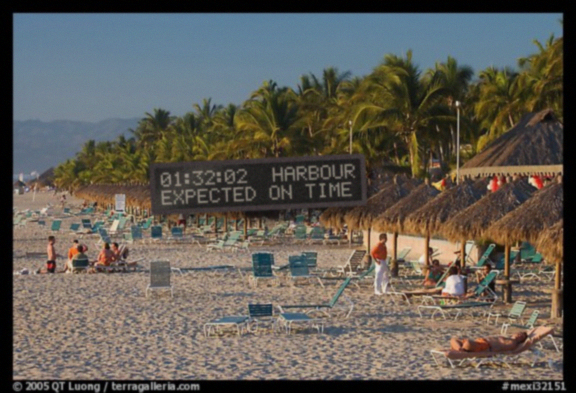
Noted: **1:32:02**
